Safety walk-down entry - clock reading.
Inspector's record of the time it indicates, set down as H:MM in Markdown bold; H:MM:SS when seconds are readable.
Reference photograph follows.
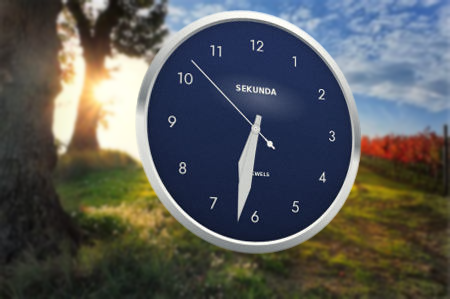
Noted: **6:31:52**
